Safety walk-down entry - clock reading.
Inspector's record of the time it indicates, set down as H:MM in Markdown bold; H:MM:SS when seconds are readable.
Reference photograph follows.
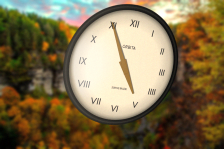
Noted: **4:55**
